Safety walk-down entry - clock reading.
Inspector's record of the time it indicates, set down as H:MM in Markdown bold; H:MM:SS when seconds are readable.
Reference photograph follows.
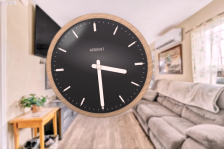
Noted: **3:30**
